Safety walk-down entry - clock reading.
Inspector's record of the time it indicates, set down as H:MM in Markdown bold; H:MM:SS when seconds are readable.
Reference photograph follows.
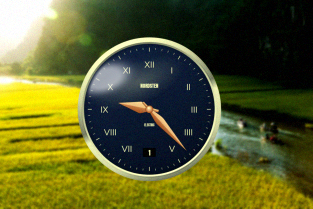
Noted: **9:23**
